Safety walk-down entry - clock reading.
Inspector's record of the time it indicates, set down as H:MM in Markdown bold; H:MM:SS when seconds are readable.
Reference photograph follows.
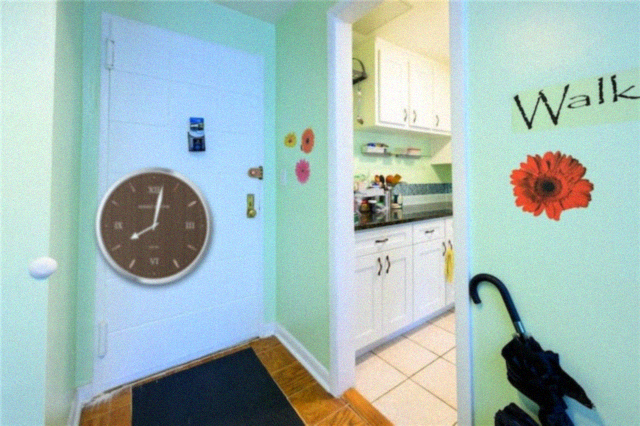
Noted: **8:02**
